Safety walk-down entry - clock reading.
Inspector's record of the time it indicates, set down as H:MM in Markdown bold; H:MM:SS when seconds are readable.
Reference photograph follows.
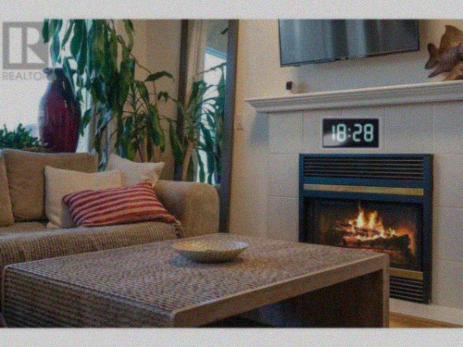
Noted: **18:28**
